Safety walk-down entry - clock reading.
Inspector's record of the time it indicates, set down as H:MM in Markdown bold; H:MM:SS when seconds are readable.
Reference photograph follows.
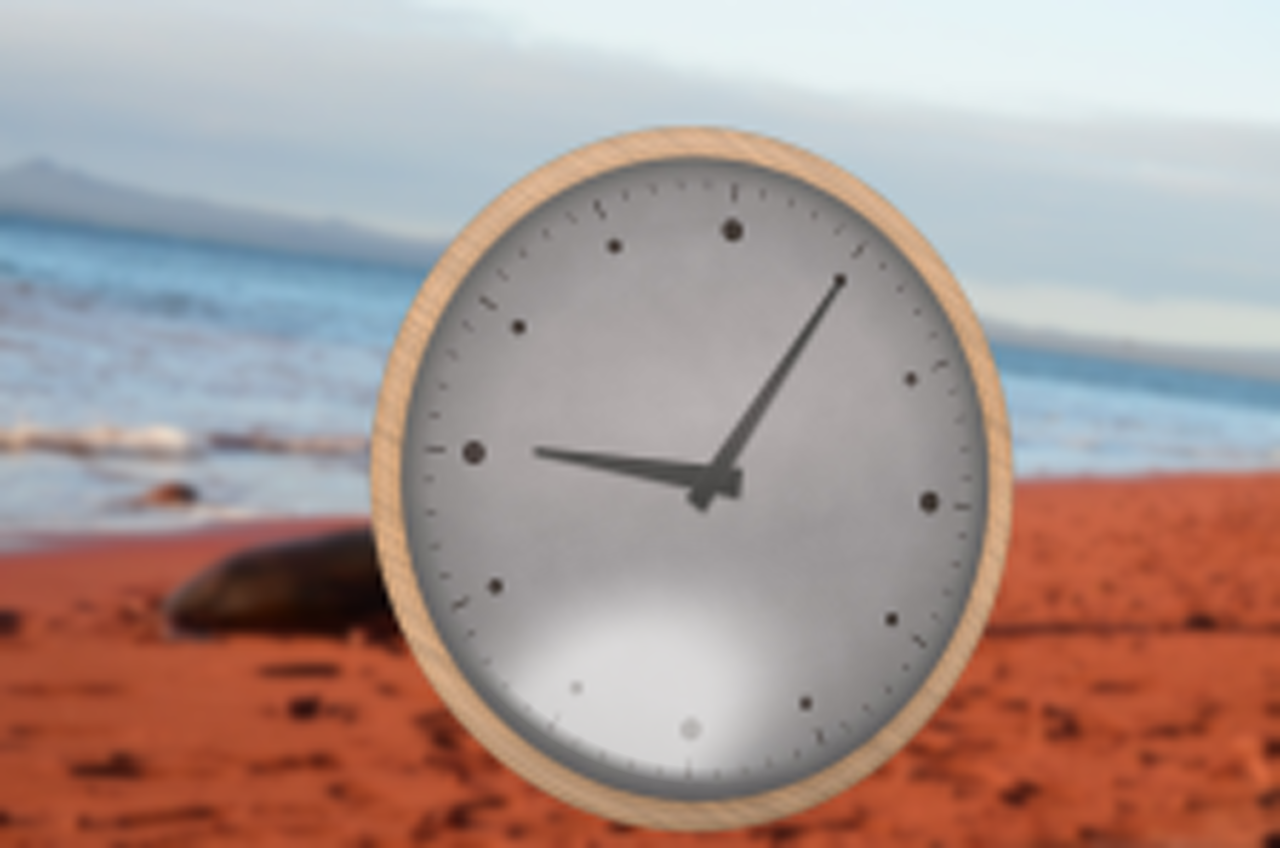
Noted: **9:05**
